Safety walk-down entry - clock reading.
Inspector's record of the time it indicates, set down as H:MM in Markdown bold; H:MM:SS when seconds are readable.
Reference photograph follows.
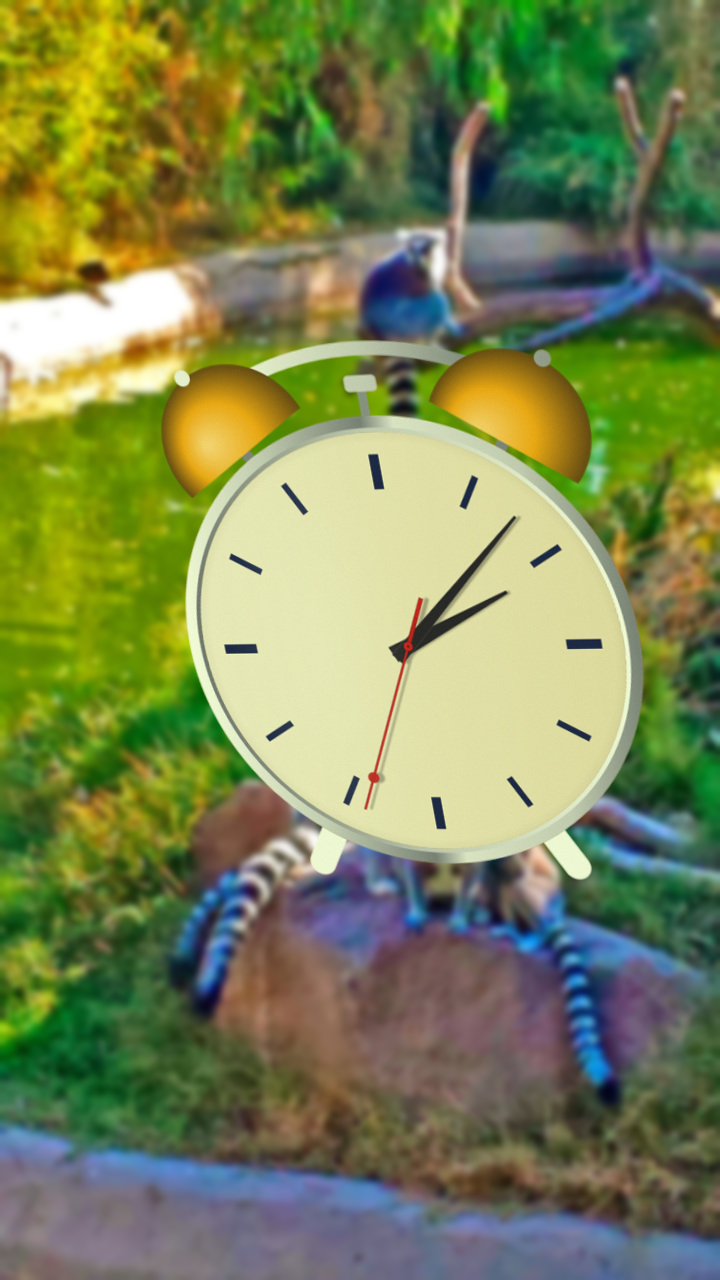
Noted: **2:07:34**
